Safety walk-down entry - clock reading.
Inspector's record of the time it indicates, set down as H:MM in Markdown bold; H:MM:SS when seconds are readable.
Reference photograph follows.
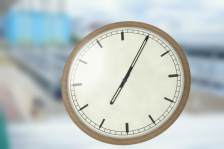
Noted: **7:05**
